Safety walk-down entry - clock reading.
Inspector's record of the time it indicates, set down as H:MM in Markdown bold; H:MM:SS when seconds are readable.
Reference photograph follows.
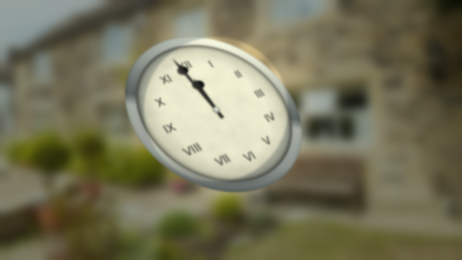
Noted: **11:59**
